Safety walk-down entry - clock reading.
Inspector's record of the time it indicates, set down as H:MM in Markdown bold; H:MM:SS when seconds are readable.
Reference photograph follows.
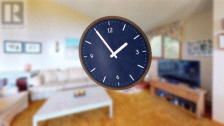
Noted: **1:55**
